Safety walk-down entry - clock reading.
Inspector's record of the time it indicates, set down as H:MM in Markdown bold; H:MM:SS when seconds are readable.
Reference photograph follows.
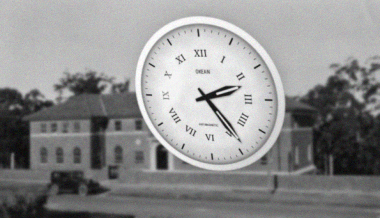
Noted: **2:24**
